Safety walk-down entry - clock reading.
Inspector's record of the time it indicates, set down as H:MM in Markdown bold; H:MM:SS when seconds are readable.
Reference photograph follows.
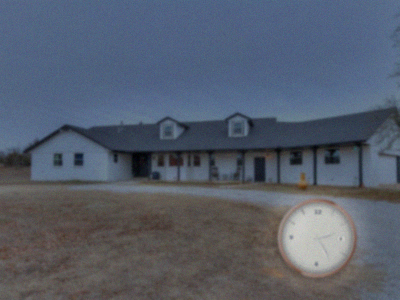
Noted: **2:25**
